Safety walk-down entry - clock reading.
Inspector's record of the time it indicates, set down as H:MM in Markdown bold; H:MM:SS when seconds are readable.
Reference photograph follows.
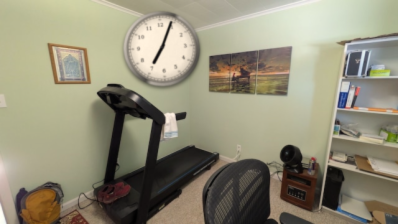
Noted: **7:04**
